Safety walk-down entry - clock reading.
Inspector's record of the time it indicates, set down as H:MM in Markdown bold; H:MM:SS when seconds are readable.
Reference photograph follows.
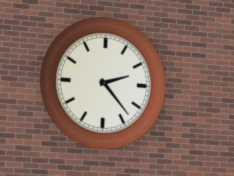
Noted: **2:23**
